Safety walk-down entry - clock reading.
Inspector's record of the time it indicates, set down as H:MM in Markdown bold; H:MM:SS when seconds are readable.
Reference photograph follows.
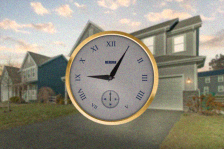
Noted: **9:05**
